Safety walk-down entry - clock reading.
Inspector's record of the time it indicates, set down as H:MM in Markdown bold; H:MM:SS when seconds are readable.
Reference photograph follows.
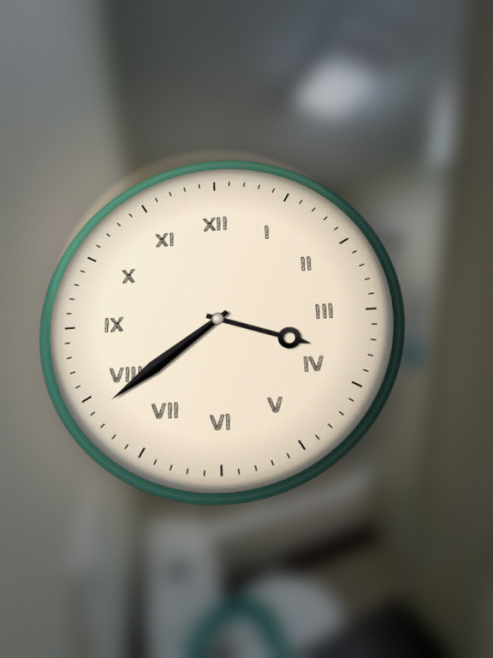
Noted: **3:39**
